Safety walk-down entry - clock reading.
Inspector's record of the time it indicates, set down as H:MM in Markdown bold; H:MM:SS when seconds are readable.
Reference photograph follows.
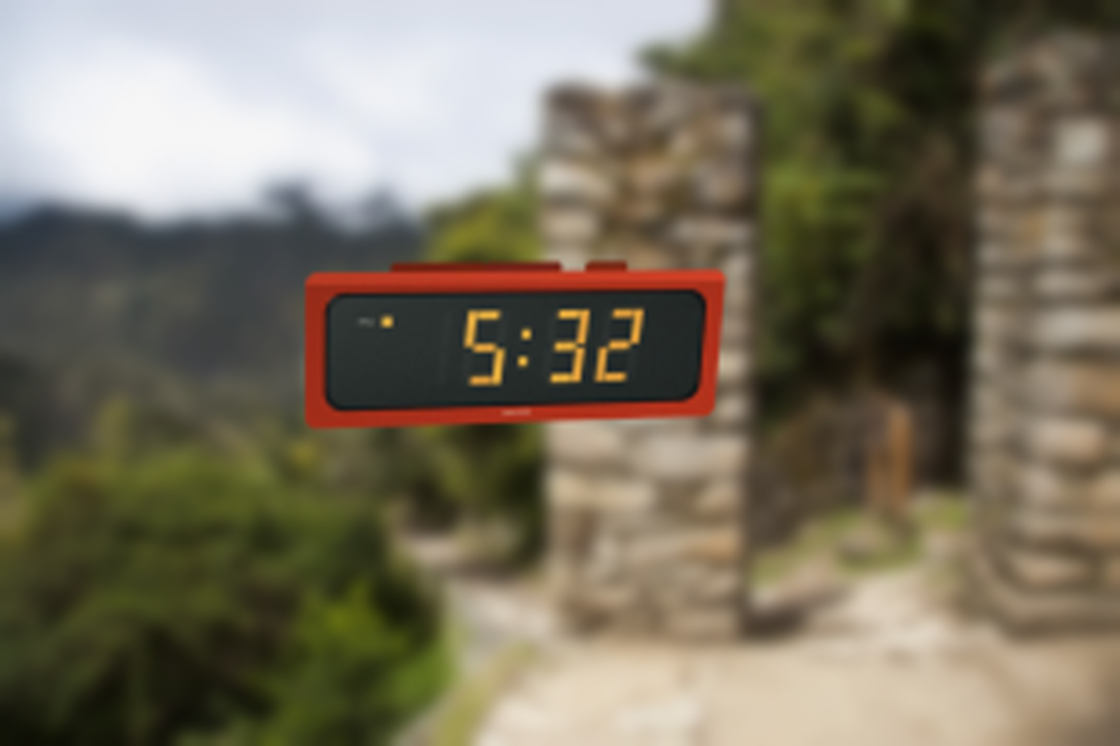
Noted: **5:32**
